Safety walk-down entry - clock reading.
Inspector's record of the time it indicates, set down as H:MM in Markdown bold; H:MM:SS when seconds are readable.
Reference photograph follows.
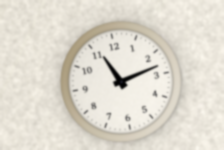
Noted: **11:13**
